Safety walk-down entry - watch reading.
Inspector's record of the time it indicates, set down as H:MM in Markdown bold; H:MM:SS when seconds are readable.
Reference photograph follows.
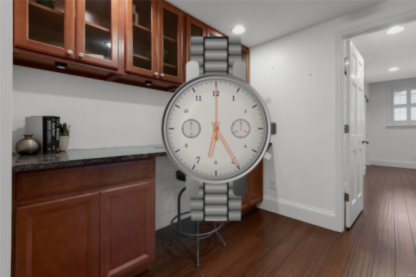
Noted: **6:25**
